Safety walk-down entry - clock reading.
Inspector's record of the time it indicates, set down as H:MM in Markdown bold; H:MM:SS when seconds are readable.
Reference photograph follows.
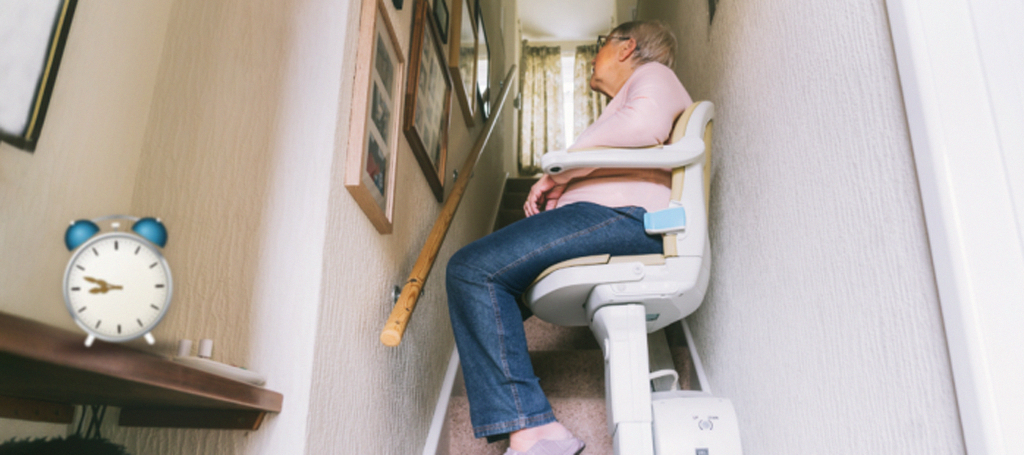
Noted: **8:48**
